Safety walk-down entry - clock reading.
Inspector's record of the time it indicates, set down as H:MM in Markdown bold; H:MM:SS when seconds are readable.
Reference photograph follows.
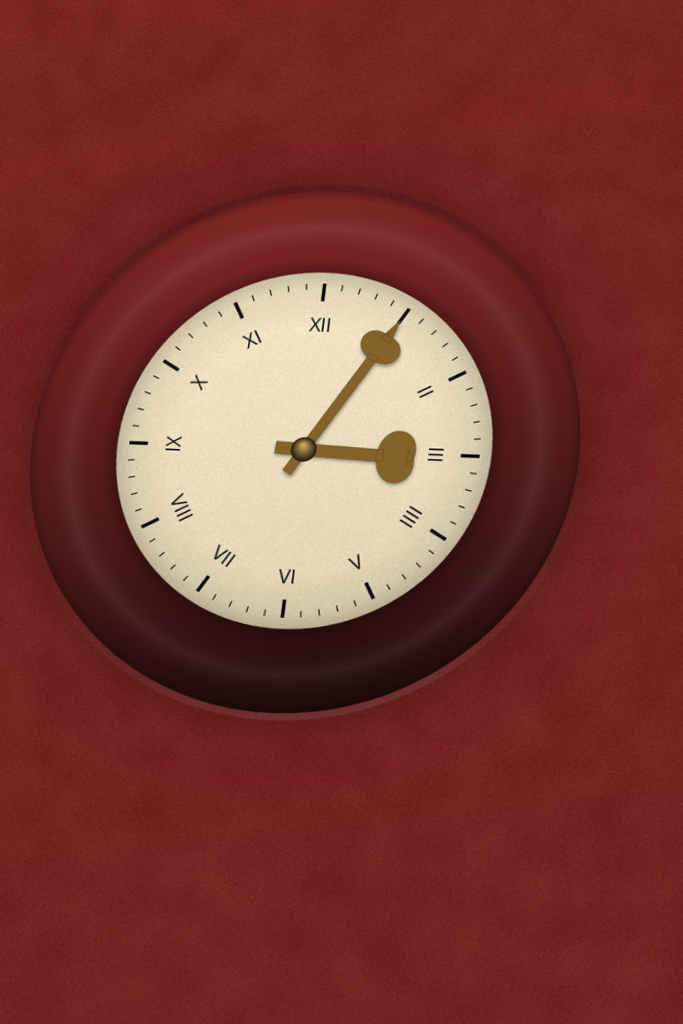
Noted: **3:05**
